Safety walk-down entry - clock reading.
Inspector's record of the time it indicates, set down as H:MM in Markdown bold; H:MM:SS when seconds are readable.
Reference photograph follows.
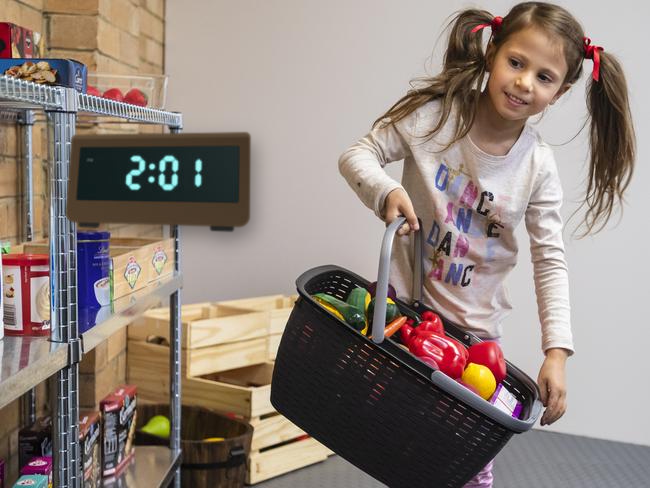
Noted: **2:01**
